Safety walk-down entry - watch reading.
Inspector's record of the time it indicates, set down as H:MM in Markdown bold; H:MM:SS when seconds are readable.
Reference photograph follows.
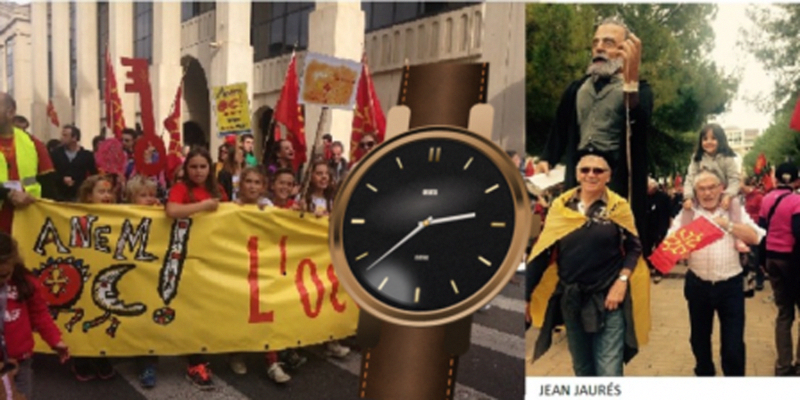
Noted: **2:38**
